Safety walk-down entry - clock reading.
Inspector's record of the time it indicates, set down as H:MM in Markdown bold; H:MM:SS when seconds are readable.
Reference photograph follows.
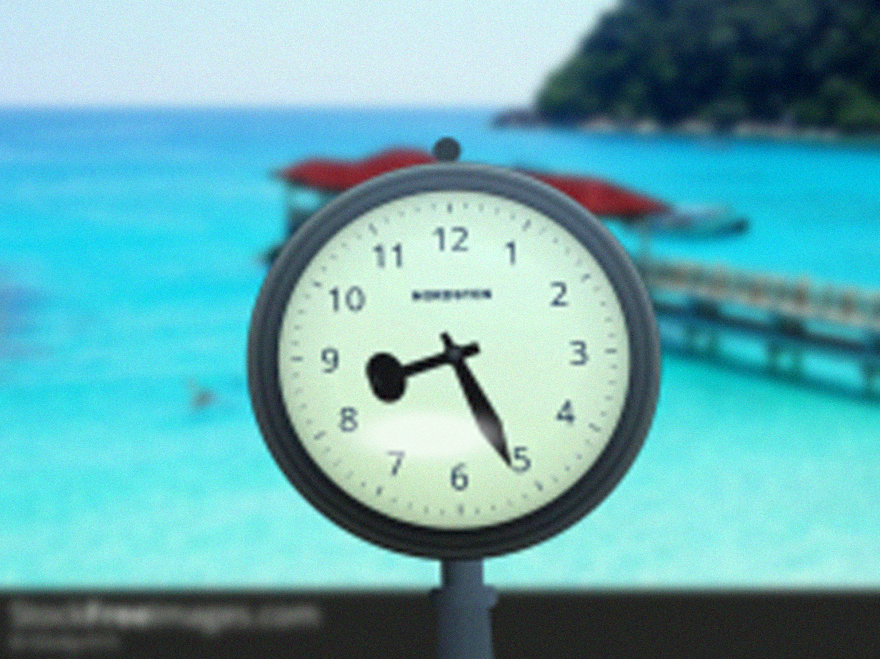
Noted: **8:26**
